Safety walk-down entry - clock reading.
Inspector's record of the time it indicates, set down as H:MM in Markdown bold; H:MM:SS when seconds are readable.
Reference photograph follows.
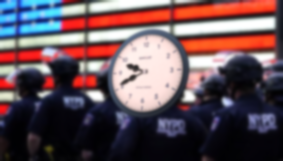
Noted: **9:41**
